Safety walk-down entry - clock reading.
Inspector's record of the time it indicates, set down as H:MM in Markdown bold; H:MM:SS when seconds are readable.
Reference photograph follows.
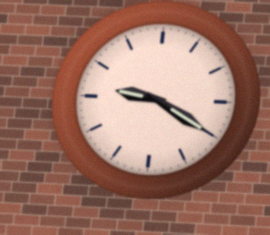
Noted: **9:20**
